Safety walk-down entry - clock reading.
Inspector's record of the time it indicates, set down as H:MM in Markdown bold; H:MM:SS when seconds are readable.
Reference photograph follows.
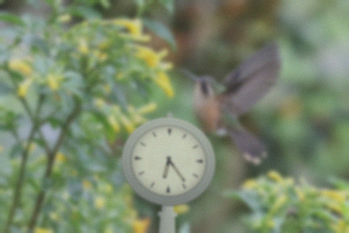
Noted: **6:24**
